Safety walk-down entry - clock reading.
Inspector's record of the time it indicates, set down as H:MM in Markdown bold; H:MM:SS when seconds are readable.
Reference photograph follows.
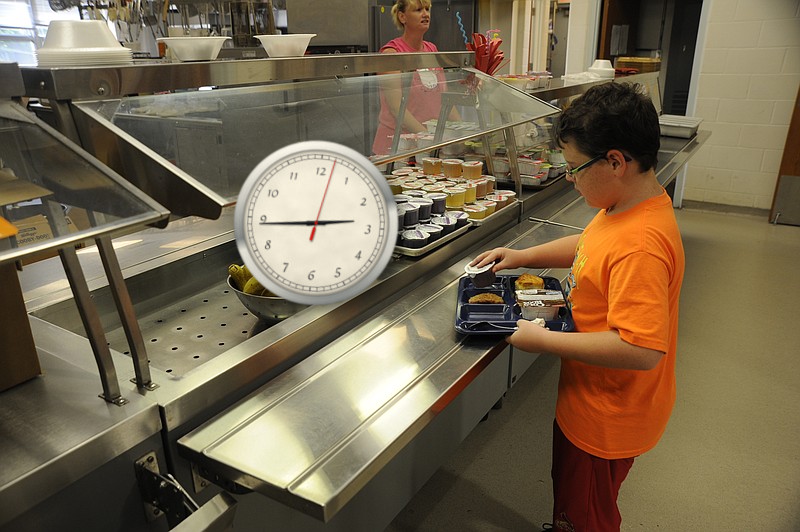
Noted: **2:44:02**
